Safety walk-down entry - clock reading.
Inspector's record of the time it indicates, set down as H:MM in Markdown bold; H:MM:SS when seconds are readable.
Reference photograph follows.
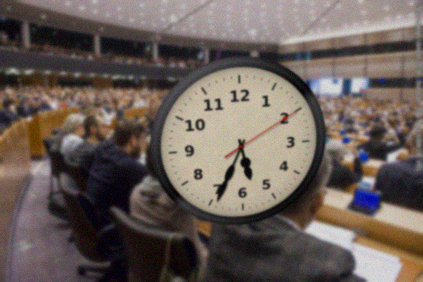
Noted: **5:34:10**
